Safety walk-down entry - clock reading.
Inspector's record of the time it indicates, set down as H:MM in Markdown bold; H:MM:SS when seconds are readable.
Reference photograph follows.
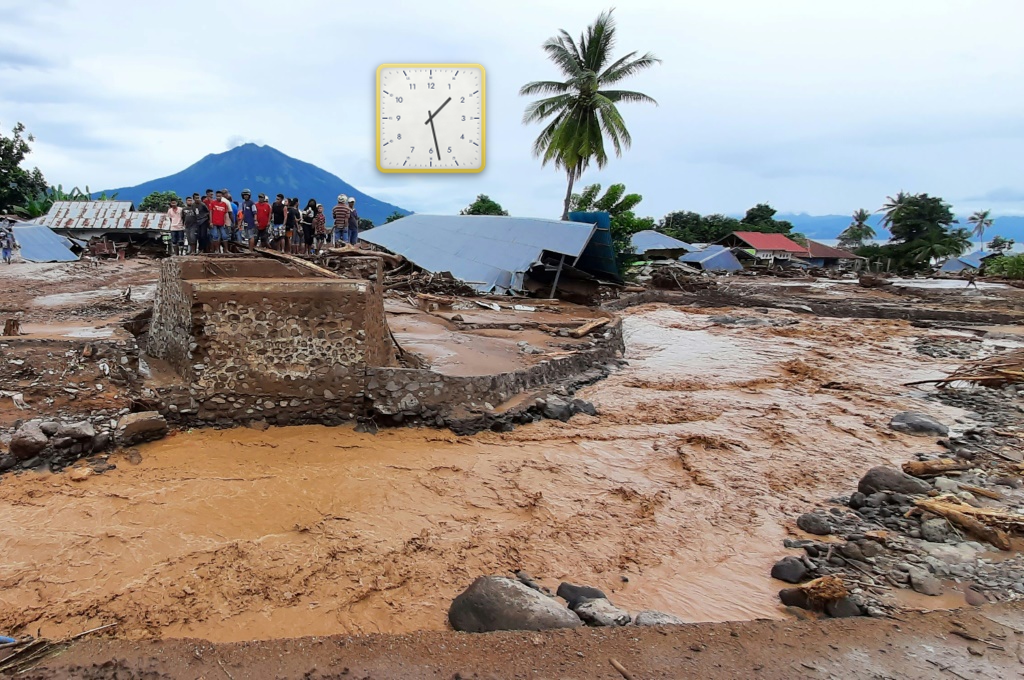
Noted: **1:28**
